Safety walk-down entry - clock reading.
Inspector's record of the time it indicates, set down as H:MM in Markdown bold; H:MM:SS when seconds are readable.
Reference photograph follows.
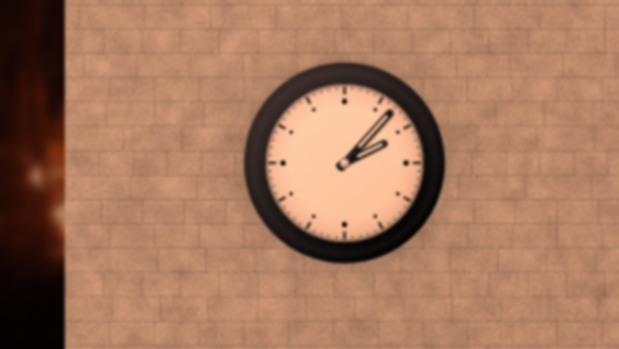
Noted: **2:07**
